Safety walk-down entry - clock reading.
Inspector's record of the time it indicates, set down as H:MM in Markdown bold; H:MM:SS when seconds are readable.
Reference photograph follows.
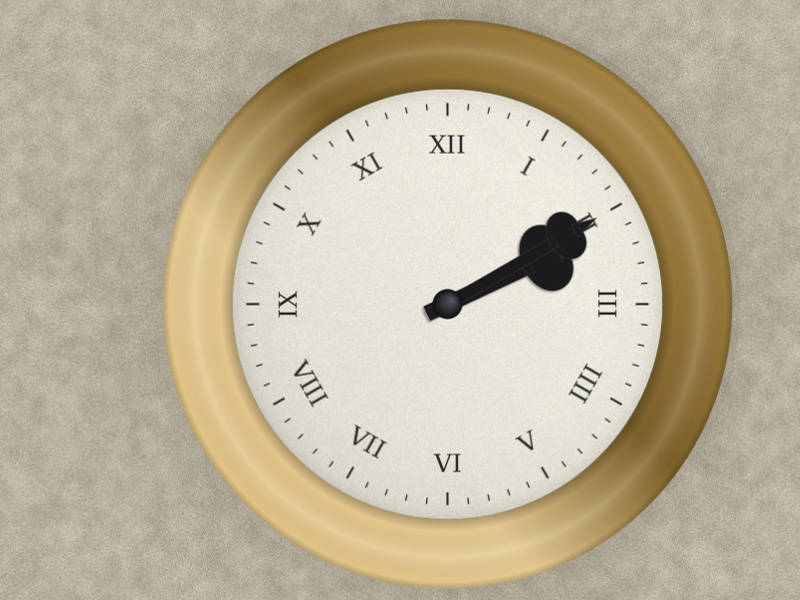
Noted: **2:10**
